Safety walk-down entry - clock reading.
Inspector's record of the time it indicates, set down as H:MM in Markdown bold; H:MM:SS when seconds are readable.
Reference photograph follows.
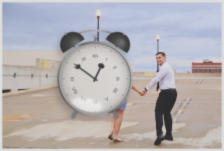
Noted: **12:51**
